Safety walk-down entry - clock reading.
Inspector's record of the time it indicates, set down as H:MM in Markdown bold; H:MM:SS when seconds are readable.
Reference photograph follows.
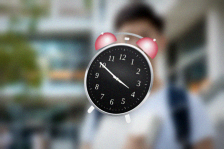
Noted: **3:50**
